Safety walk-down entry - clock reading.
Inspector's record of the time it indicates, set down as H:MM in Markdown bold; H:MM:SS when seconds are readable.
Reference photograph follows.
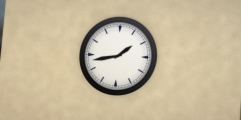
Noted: **1:43**
